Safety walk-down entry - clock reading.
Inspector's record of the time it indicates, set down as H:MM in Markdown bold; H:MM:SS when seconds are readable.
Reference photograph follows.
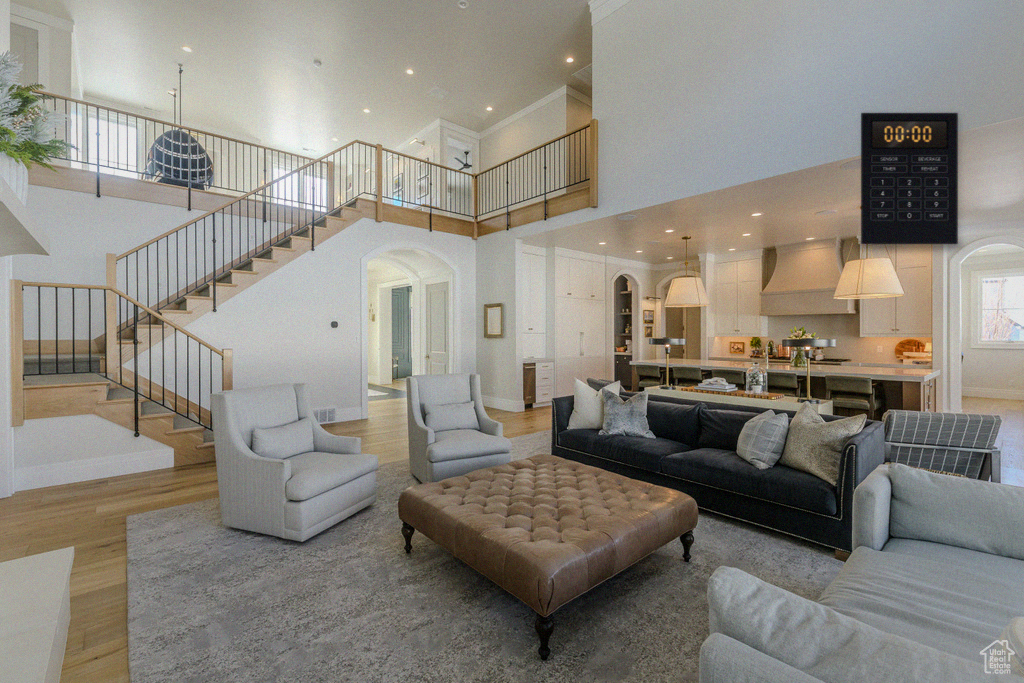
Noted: **0:00**
